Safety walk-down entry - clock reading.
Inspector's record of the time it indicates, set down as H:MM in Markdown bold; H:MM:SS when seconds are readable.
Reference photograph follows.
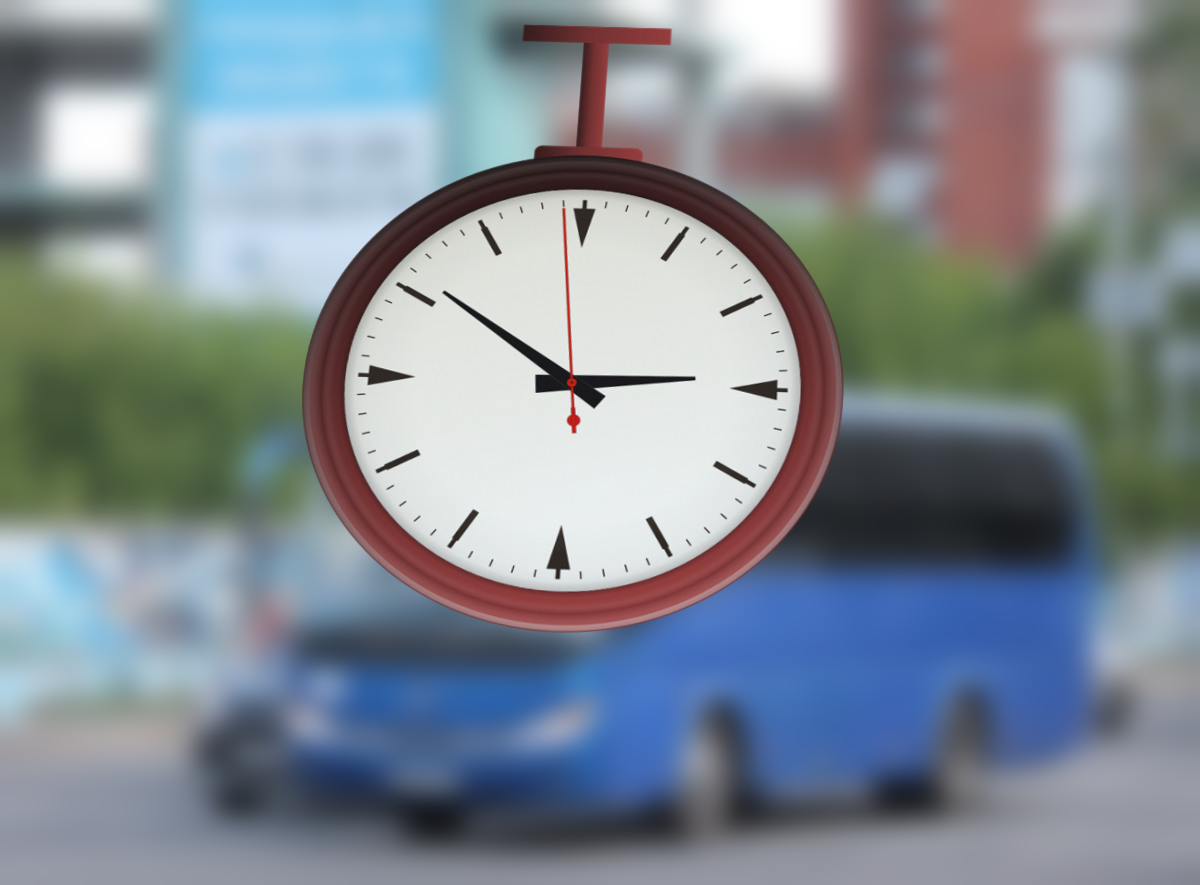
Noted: **2:50:59**
